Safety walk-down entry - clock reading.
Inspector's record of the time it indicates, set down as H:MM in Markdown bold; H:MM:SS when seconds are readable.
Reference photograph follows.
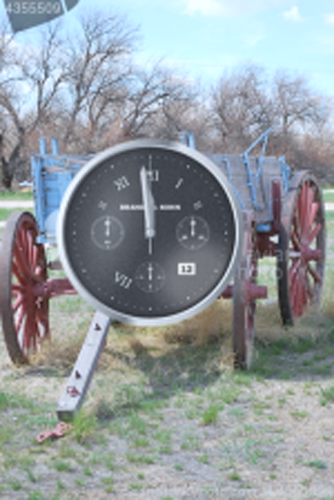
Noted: **11:59**
